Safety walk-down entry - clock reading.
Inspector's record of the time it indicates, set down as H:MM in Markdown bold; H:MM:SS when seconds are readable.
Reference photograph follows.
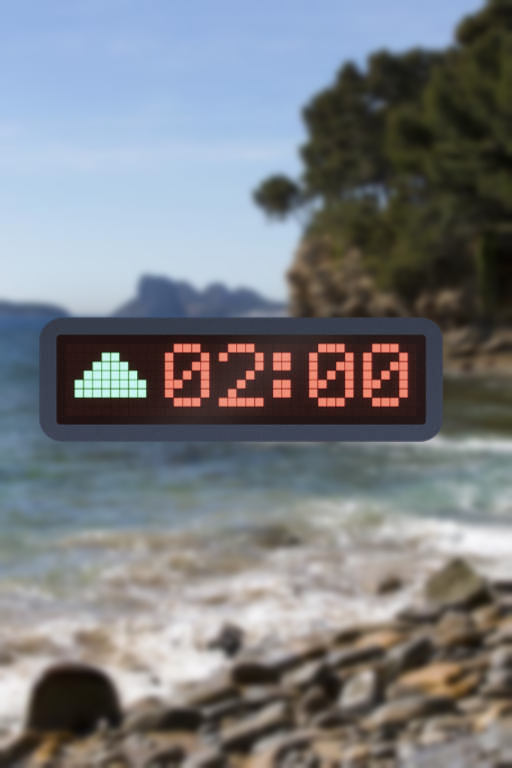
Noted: **2:00**
